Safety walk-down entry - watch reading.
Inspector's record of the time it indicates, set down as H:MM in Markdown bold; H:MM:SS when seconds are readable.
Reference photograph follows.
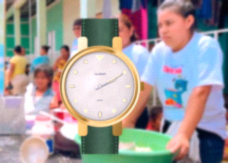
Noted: **2:10**
